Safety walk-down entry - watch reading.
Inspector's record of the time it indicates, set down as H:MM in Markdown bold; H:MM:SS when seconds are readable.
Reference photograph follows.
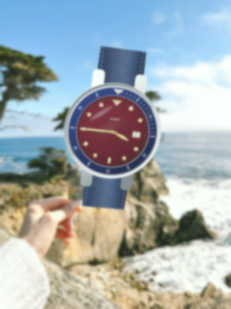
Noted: **3:45**
